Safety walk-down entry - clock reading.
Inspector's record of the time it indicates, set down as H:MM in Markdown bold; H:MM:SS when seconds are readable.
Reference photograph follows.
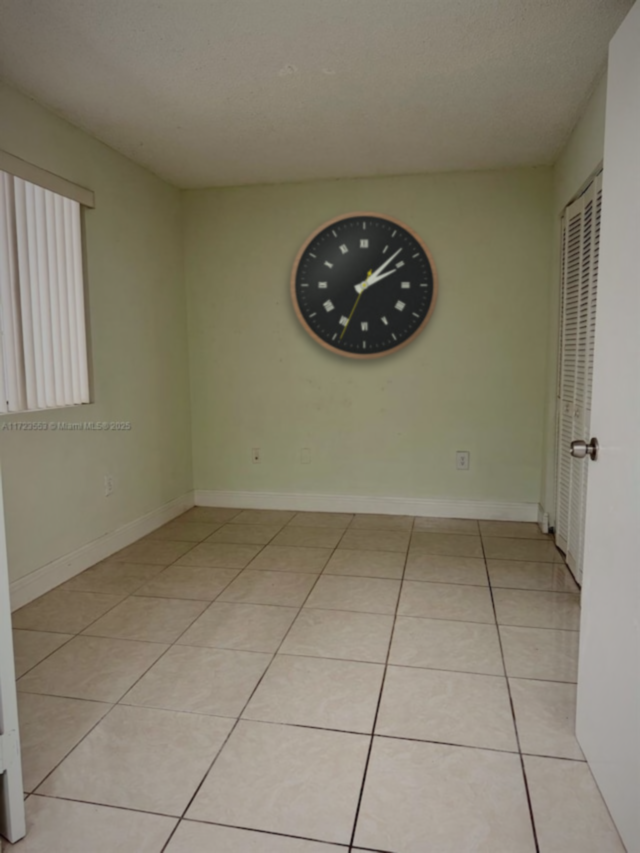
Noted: **2:07:34**
